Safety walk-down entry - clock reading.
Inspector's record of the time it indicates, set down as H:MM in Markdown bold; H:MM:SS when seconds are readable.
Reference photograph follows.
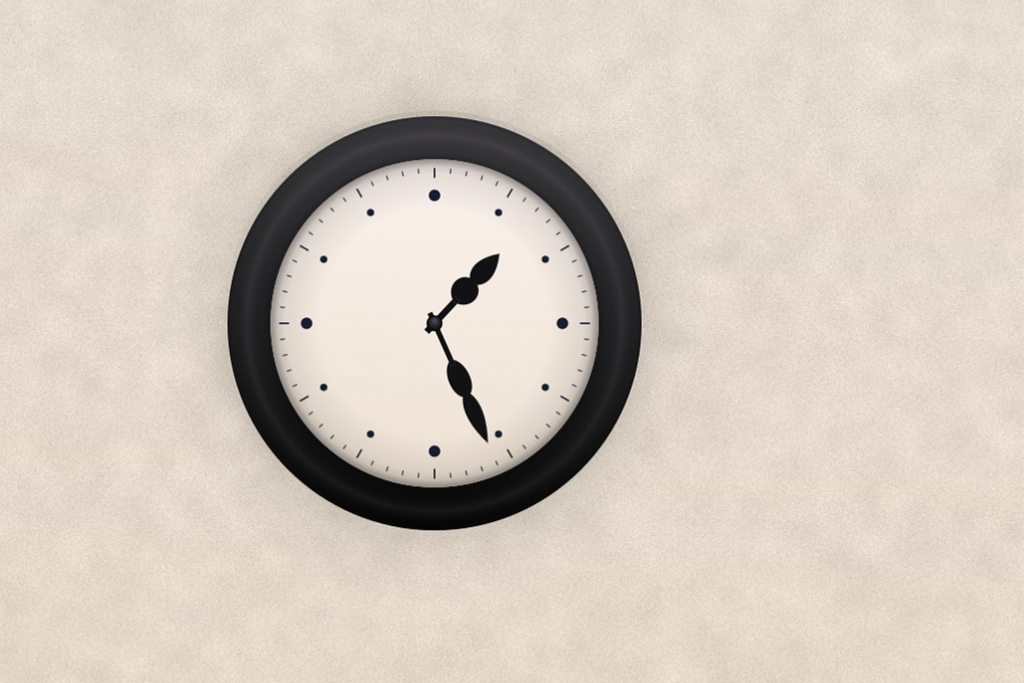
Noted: **1:26**
